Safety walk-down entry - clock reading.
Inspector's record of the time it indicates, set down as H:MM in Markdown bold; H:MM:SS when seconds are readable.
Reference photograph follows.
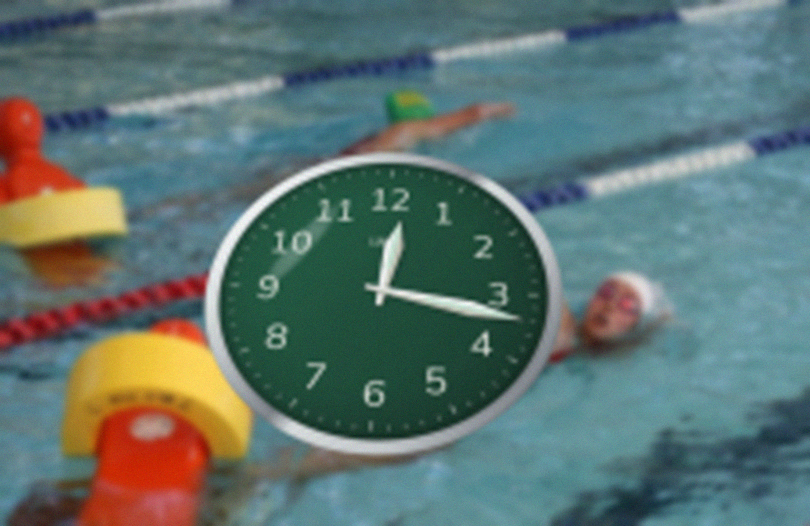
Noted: **12:17**
